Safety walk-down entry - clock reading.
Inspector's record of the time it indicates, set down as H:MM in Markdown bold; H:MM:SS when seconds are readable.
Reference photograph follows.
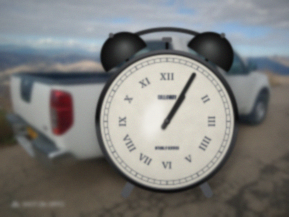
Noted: **1:05**
